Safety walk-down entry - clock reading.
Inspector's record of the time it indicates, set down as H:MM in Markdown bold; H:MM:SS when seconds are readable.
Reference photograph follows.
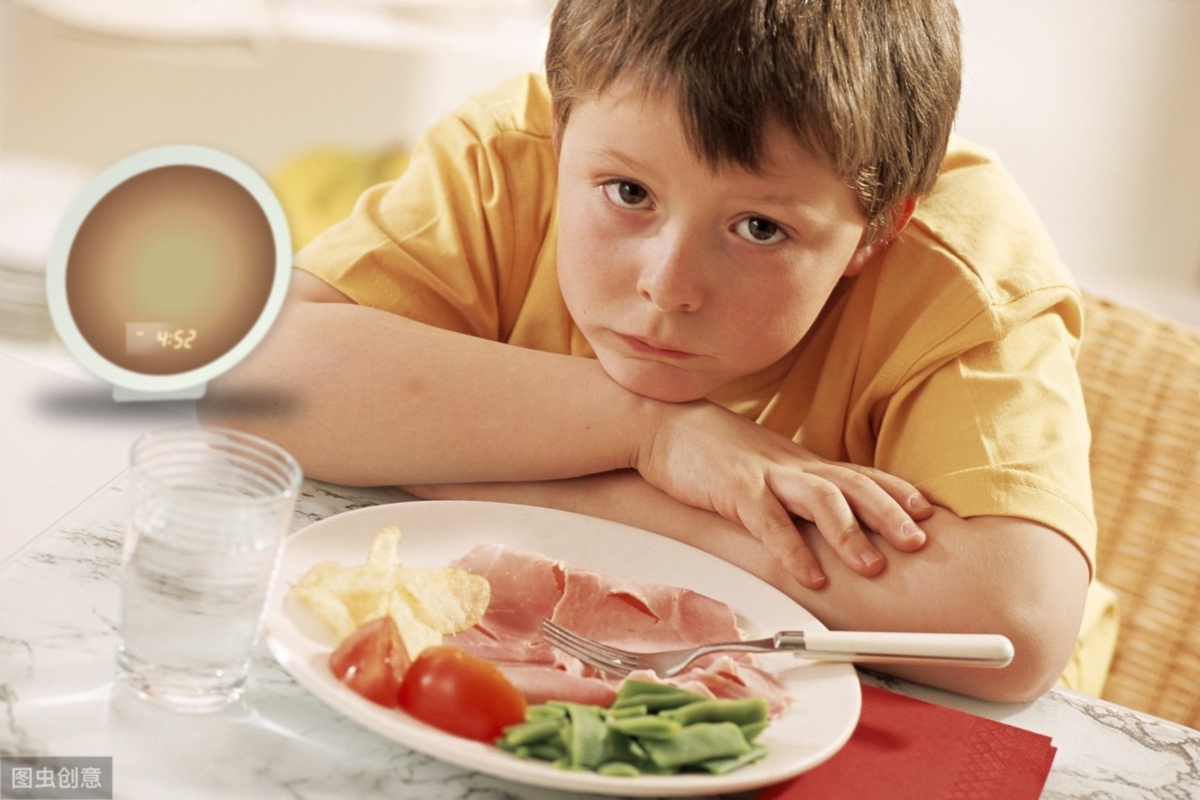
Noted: **4:52**
